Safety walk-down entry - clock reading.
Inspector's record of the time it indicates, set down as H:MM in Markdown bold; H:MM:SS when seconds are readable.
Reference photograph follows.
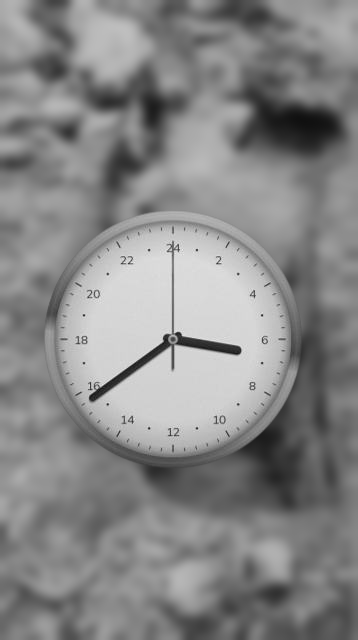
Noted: **6:39:00**
